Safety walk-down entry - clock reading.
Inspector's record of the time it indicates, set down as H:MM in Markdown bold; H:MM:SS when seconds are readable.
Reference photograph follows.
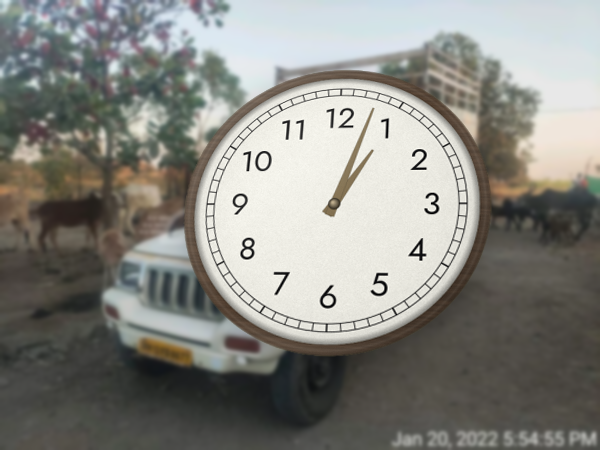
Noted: **1:03**
